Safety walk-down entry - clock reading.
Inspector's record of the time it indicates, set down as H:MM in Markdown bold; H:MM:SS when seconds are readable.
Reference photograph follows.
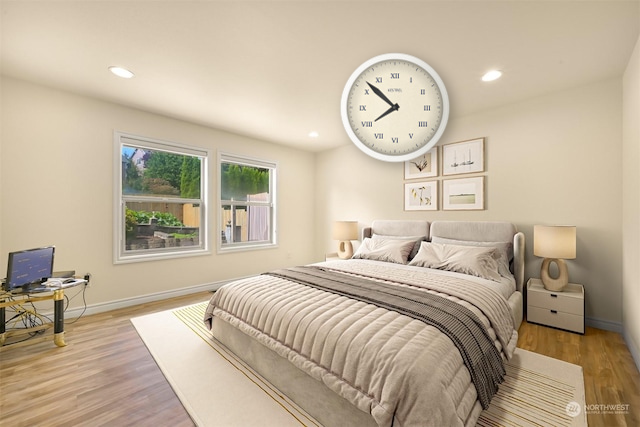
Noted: **7:52**
